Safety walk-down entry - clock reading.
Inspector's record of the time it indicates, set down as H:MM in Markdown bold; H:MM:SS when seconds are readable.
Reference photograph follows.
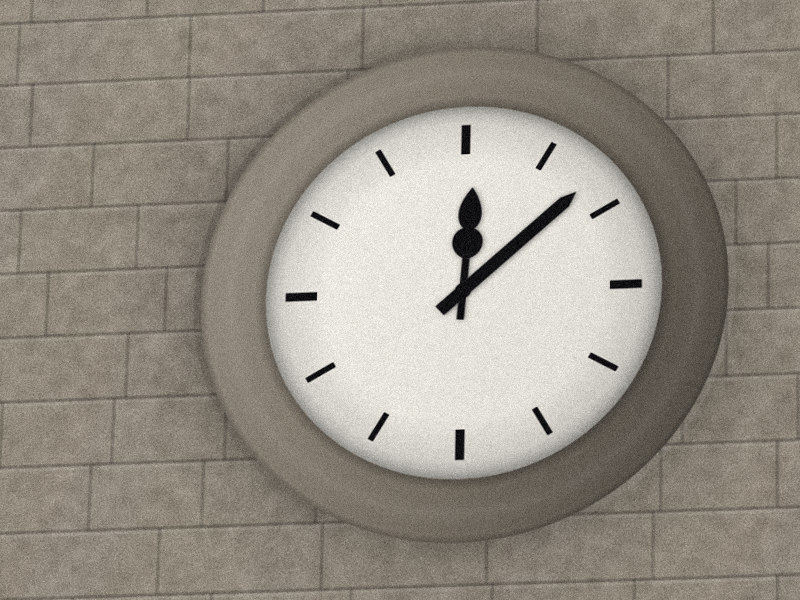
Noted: **12:08**
